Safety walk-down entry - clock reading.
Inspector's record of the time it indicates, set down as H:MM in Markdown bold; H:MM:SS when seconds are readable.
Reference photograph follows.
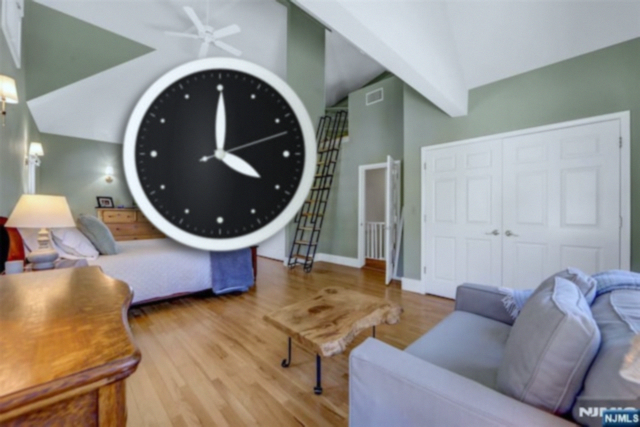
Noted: **4:00:12**
